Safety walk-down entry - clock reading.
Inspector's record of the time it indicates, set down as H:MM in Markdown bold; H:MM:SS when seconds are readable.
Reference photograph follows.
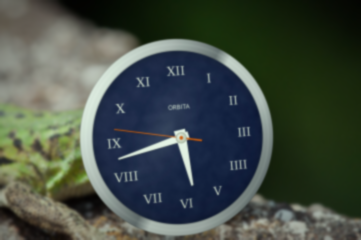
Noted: **5:42:47**
